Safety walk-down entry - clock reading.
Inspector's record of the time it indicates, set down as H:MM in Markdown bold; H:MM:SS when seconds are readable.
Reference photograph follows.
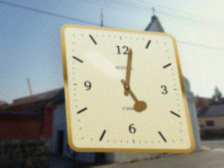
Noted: **5:02**
